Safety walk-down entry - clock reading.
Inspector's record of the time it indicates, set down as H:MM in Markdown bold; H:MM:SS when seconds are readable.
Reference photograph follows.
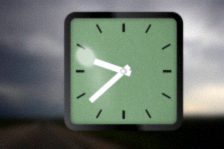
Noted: **9:38**
